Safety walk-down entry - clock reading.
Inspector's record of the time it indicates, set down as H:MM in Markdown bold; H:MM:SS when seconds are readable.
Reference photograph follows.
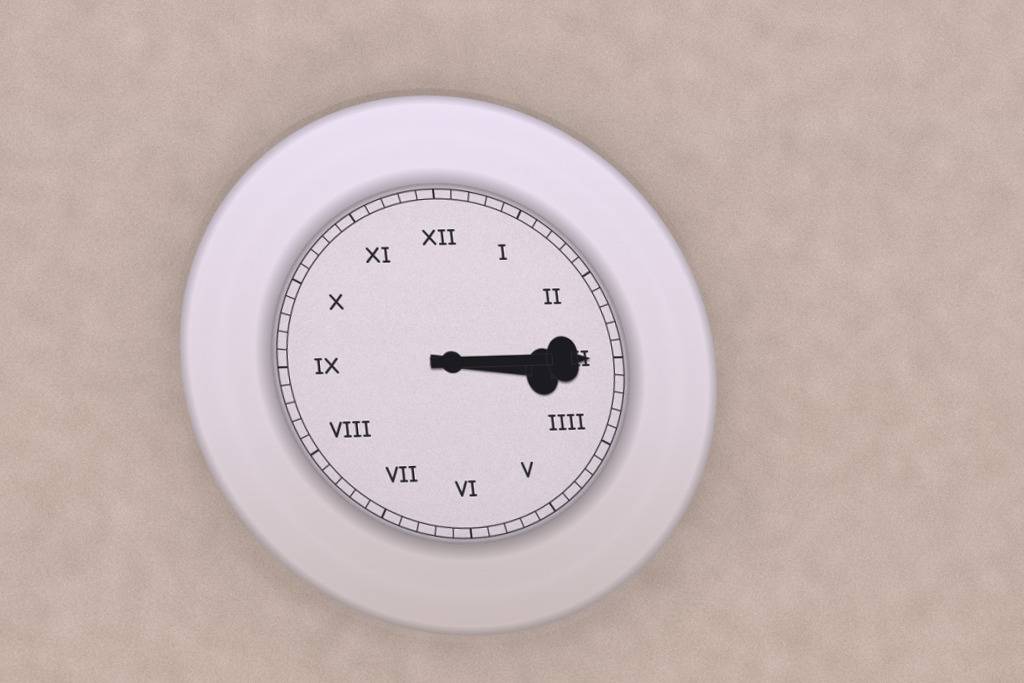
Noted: **3:15**
